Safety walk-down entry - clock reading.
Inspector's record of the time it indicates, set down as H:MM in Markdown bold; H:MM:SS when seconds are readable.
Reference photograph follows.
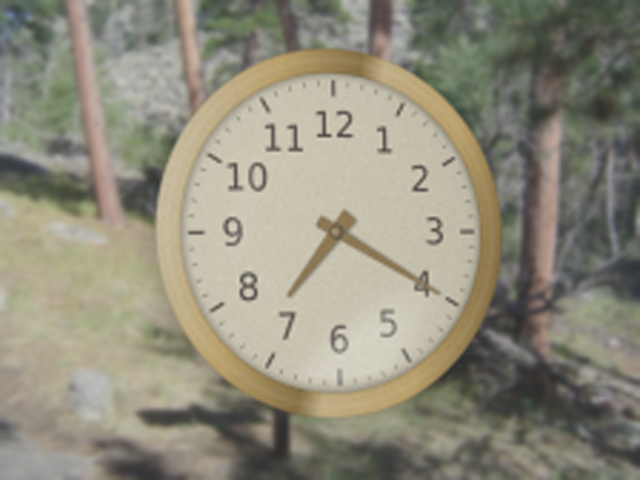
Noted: **7:20**
